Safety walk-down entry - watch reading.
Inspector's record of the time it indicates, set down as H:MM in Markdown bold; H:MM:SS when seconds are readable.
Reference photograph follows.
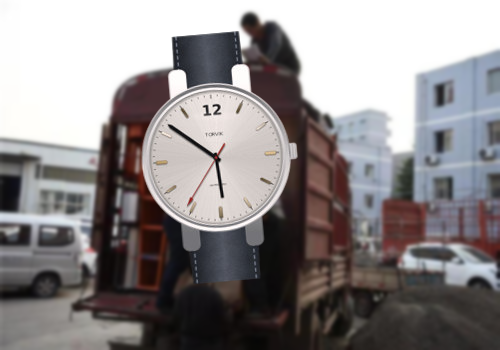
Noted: **5:51:36**
